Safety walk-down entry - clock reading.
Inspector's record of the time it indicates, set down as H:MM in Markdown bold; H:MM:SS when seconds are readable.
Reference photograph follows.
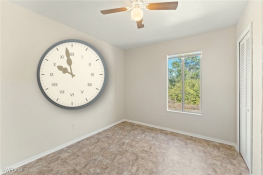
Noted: **9:58**
